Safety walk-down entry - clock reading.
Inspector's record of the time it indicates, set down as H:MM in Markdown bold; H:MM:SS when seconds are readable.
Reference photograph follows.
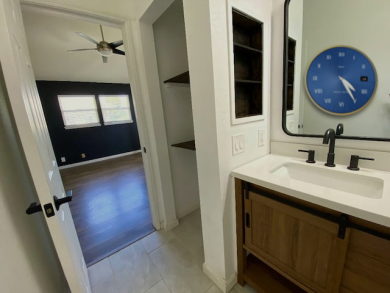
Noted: **4:25**
